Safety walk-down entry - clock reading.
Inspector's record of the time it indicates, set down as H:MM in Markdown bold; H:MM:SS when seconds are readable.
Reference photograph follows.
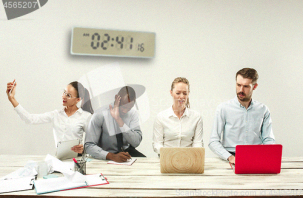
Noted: **2:41:16**
